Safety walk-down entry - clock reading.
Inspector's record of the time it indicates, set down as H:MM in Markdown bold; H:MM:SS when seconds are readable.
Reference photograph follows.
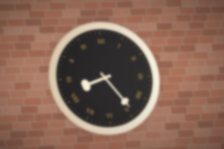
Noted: **8:24**
